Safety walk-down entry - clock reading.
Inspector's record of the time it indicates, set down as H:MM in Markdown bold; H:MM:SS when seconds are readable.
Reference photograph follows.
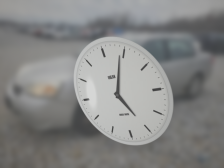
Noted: **5:04**
